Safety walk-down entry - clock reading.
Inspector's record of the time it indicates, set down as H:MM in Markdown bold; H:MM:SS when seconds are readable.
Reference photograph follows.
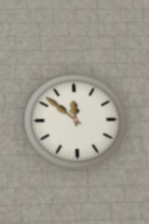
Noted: **11:52**
